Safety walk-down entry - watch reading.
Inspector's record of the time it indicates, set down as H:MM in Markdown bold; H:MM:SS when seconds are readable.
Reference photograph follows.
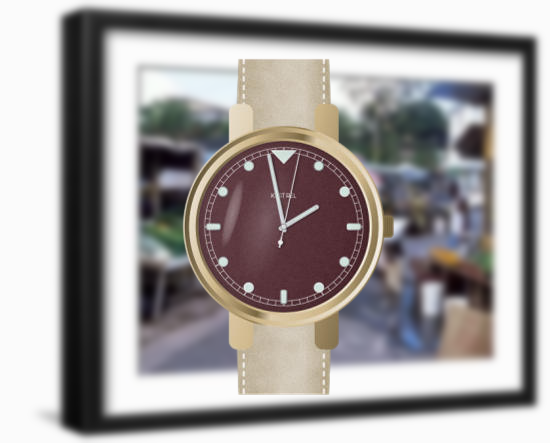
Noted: **1:58:02**
